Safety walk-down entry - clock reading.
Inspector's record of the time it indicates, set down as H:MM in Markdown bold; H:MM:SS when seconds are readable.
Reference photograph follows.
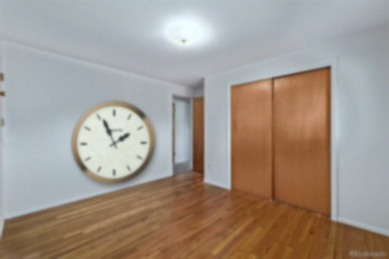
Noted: **1:56**
